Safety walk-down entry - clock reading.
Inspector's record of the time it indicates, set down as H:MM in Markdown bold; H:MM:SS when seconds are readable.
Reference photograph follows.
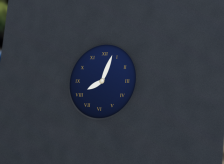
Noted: **8:03**
